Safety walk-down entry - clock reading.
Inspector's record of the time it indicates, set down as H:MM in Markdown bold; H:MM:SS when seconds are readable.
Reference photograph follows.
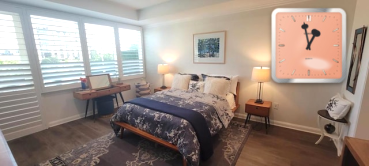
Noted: **12:58**
